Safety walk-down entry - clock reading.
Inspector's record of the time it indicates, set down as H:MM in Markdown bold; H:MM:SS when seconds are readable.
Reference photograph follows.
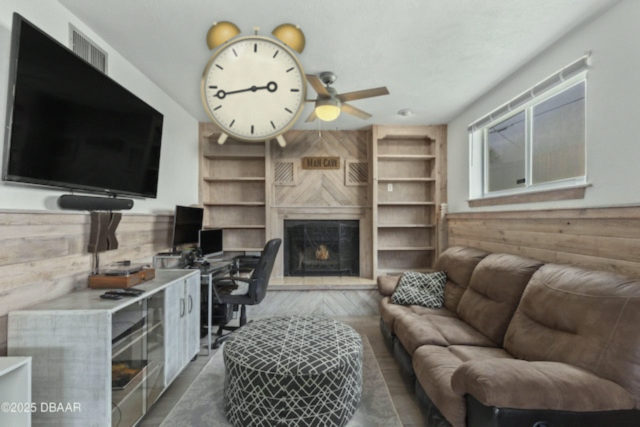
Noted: **2:43**
